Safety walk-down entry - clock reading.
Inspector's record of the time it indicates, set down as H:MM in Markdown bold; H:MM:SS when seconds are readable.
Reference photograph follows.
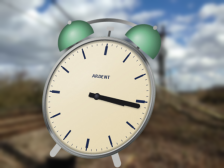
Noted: **3:16**
